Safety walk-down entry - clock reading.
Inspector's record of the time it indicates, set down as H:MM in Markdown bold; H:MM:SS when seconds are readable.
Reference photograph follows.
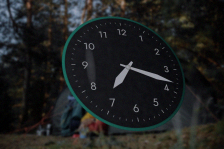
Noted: **7:18**
